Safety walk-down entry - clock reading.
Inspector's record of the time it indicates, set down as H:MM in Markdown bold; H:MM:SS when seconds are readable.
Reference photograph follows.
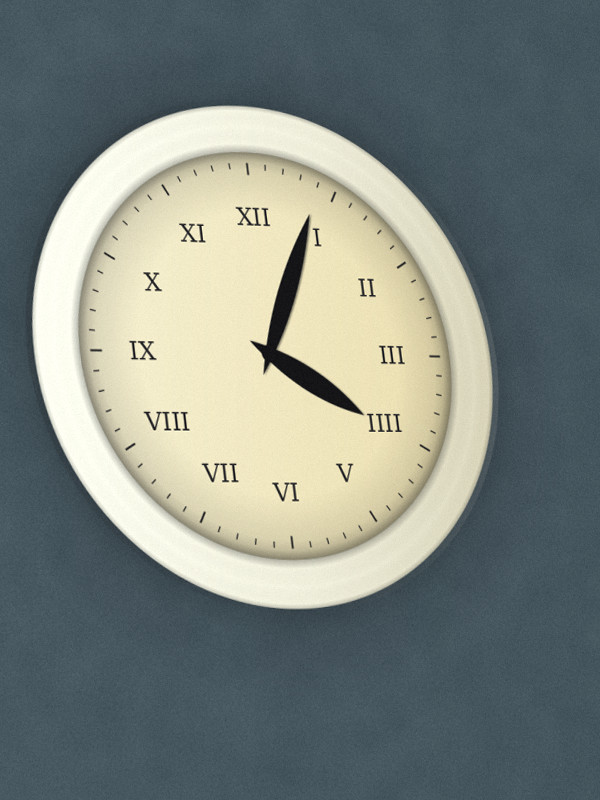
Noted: **4:04**
